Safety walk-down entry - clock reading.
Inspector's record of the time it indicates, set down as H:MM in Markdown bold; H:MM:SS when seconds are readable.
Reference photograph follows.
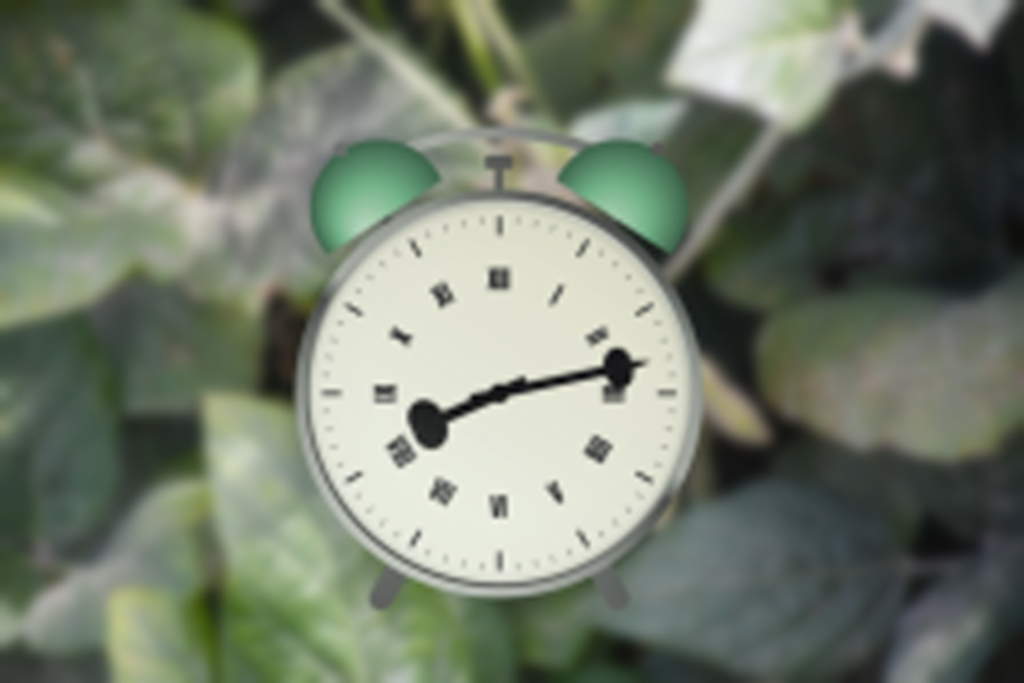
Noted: **8:13**
